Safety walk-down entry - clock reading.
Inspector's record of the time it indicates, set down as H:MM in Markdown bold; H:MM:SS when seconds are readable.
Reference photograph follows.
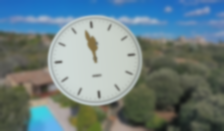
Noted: **11:58**
